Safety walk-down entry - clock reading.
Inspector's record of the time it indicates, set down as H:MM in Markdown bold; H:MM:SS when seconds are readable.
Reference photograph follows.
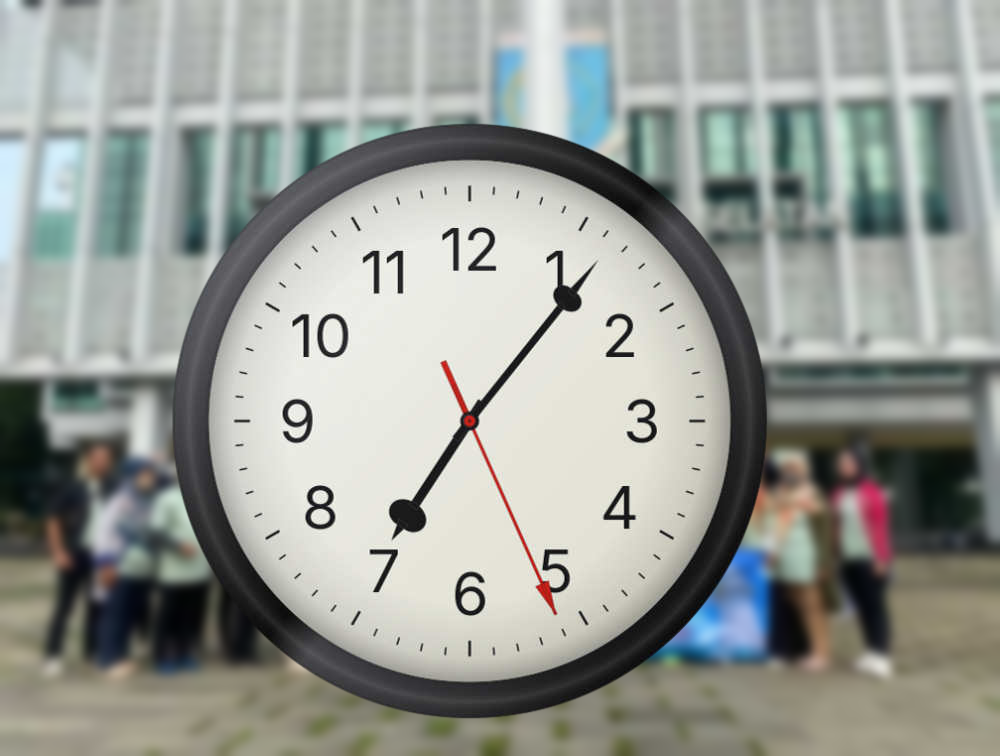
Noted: **7:06:26**
